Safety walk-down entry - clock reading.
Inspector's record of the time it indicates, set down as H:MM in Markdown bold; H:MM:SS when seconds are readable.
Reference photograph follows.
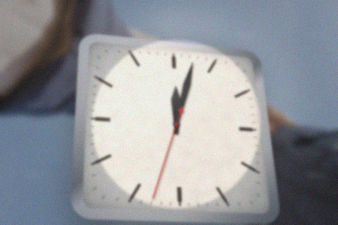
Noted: **12:02:33**
